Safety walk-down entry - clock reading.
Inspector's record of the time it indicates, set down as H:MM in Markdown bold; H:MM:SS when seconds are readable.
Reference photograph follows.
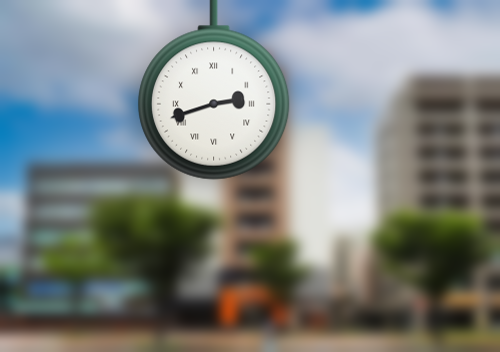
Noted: **2:42**
